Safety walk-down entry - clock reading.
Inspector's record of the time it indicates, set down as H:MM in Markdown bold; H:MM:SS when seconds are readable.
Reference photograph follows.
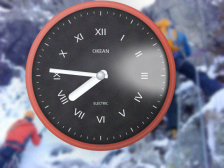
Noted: **7:46**
